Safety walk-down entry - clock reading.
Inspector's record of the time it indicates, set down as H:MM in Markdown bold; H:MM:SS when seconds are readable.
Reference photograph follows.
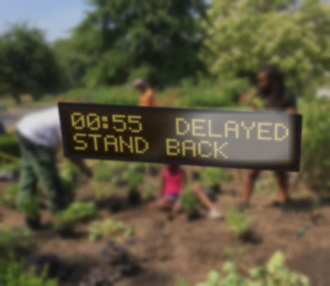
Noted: **0:55**
